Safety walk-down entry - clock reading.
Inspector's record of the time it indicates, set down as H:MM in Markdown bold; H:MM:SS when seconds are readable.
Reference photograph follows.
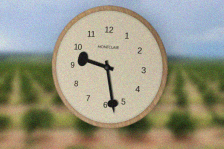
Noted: **9:28**
